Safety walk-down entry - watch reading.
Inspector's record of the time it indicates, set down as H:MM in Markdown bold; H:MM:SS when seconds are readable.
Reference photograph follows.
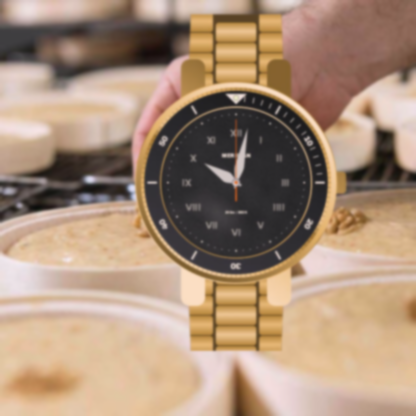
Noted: **10:02:00**
